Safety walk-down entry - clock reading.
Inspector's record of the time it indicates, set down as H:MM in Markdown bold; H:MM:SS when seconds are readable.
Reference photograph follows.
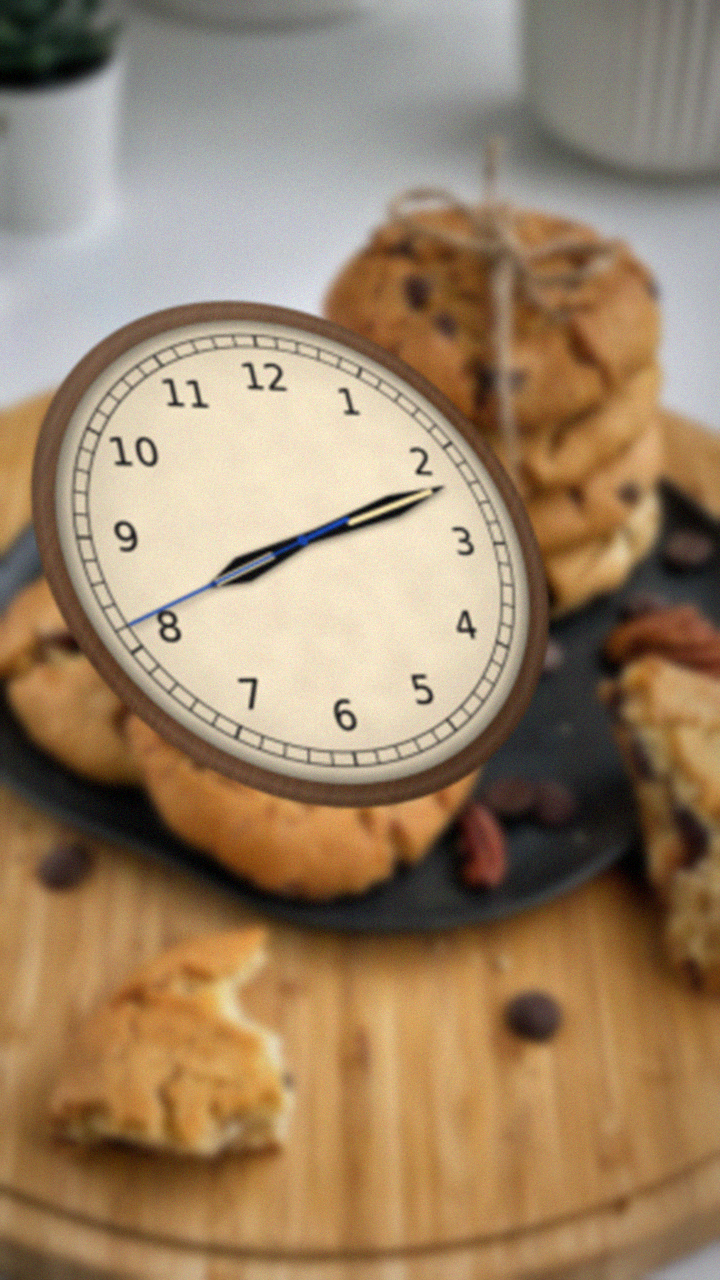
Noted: **8:11:41**
